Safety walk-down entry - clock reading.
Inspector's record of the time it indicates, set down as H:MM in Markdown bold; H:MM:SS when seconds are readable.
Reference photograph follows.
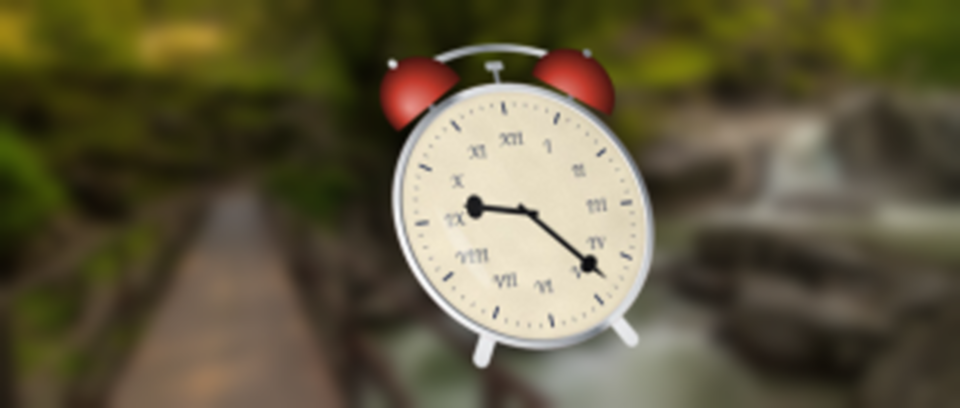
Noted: **9:23**
